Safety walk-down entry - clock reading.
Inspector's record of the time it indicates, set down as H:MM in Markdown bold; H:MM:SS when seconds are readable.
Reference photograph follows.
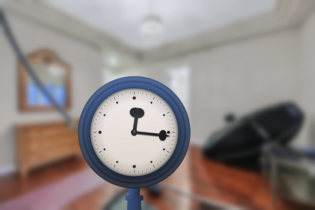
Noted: **12:16**
